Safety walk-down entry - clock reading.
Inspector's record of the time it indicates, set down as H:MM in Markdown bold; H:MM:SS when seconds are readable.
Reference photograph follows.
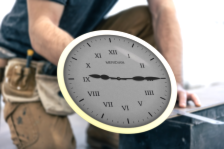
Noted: **9:15**
